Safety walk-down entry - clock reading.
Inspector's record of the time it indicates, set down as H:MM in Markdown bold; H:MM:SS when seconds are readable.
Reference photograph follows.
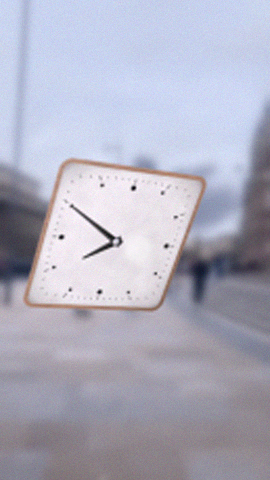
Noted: **7:50**
